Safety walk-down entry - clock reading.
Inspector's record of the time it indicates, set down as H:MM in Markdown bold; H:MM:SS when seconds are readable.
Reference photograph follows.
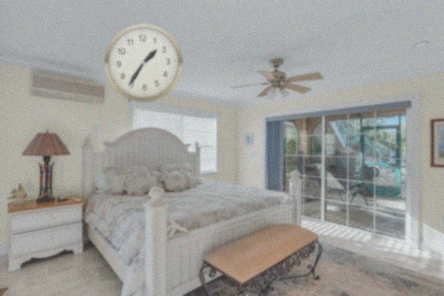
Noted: **1:36**
